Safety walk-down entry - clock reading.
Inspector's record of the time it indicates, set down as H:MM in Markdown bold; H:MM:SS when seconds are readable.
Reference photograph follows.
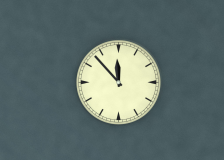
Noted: **11:53**
